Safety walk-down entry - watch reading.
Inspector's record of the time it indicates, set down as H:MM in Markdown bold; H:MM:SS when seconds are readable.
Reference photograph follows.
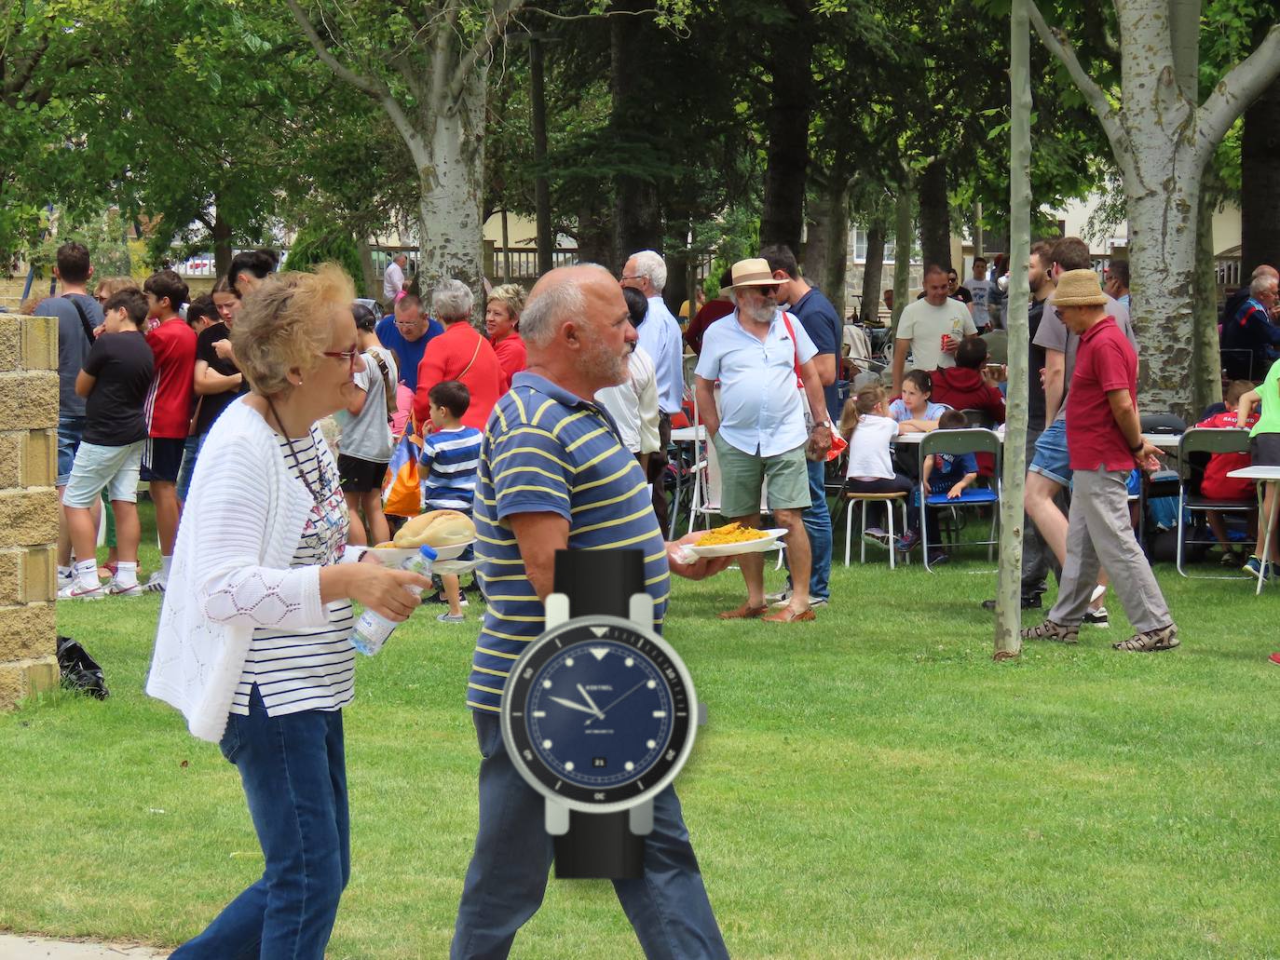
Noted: **10:48:09**
